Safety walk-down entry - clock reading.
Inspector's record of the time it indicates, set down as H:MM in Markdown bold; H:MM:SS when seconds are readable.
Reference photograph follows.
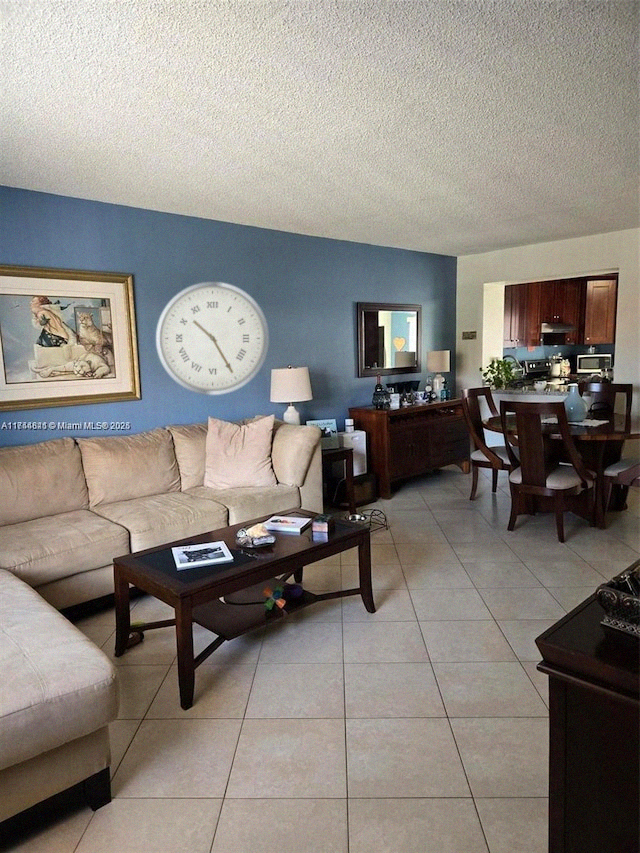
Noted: **10:25**
